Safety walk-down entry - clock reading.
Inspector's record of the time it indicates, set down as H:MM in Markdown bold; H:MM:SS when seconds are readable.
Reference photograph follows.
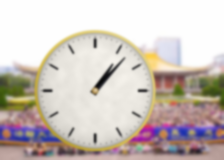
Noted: **1:07**
